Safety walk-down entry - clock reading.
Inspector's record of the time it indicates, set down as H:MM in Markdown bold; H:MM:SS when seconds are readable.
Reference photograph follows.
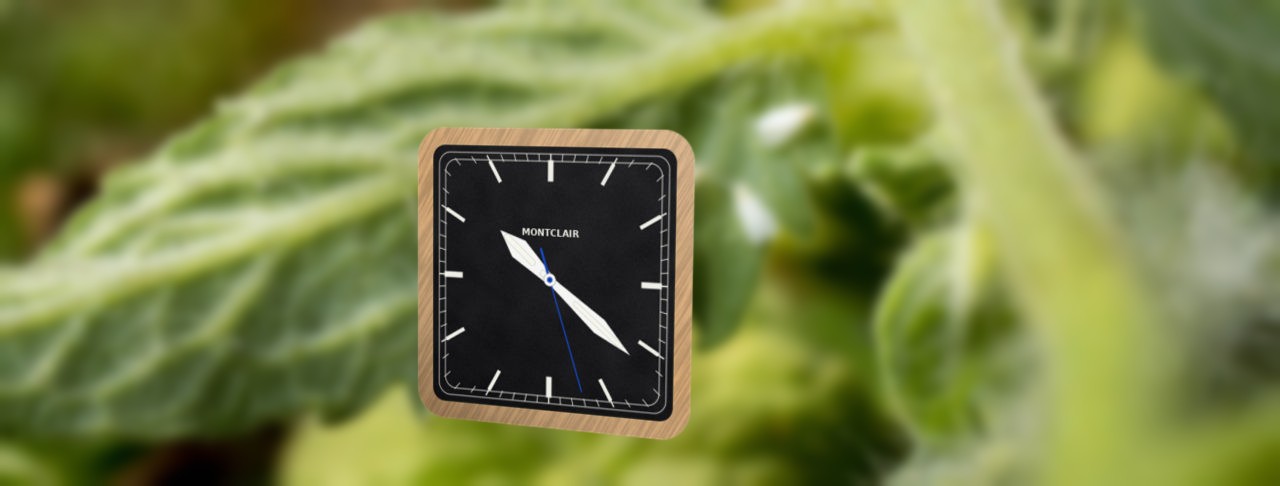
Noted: **10:21:27**
